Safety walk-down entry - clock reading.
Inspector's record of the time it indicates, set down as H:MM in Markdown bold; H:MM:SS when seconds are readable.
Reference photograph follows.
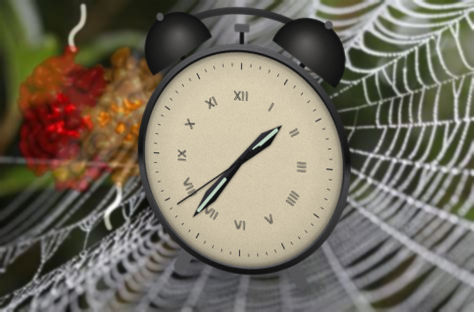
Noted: **1:36:39**
